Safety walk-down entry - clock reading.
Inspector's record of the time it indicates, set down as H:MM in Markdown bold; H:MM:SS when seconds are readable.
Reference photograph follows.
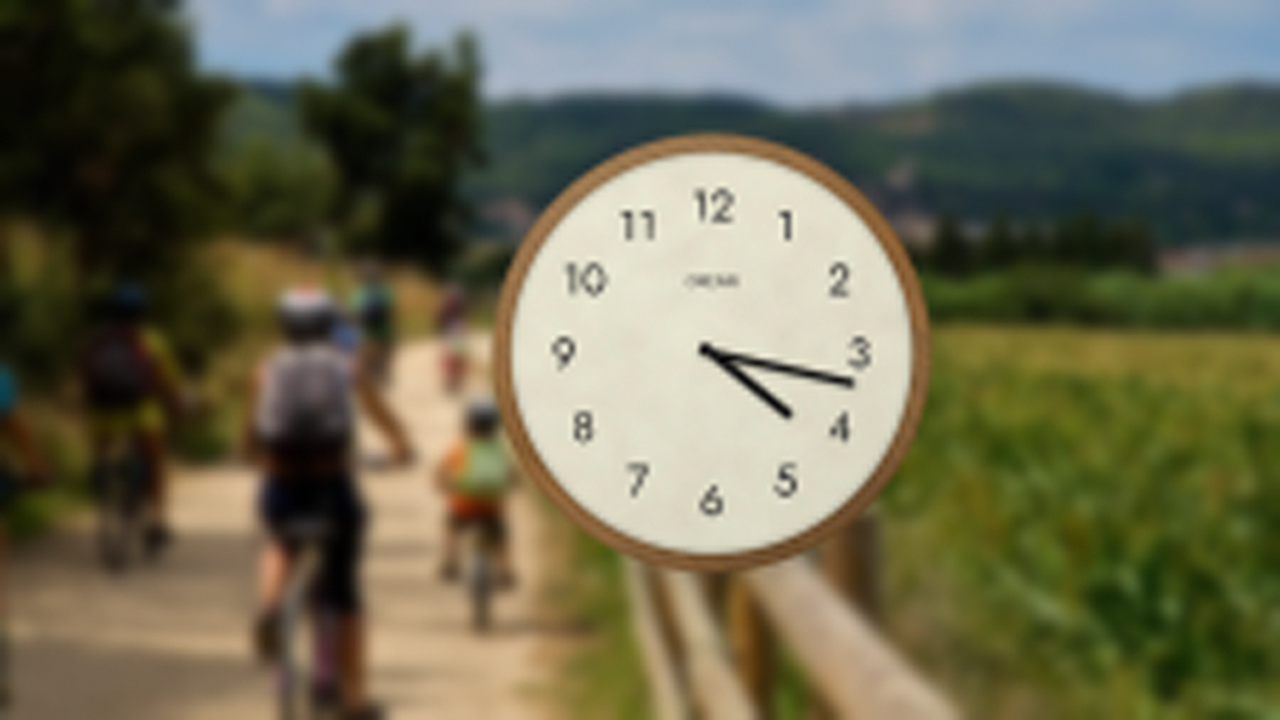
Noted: **4:17**
